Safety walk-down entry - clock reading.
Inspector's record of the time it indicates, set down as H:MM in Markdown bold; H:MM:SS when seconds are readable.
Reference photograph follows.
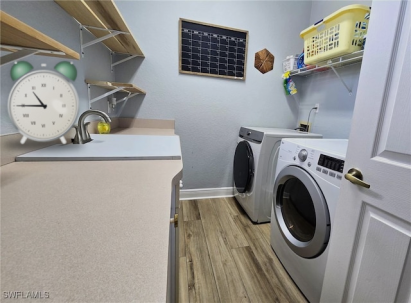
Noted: **10:45**
